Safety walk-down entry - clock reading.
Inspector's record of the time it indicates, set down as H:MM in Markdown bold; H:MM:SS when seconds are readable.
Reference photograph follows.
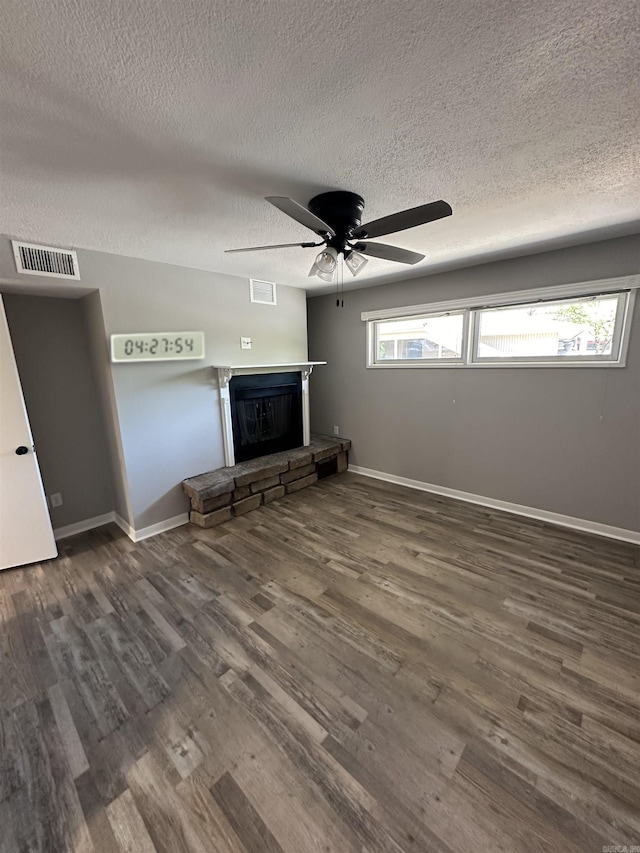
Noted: **4:27:54**
